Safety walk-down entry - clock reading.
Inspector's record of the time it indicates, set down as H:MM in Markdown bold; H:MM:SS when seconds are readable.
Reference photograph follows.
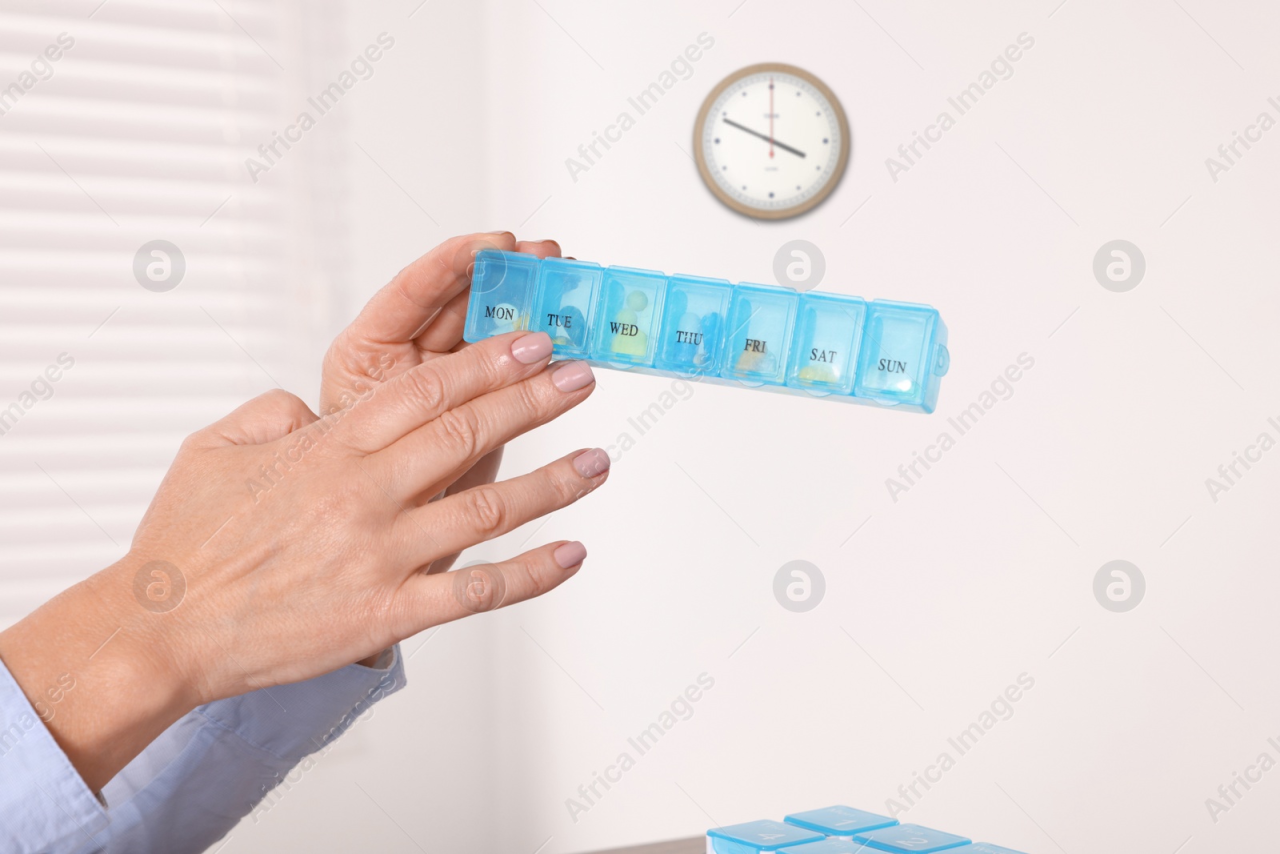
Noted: **3:49:00**
